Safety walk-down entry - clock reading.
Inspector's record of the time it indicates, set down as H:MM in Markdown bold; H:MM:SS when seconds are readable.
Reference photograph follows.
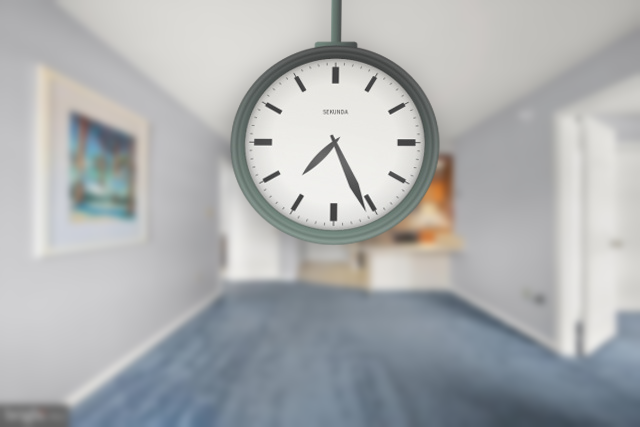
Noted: **7:26**
